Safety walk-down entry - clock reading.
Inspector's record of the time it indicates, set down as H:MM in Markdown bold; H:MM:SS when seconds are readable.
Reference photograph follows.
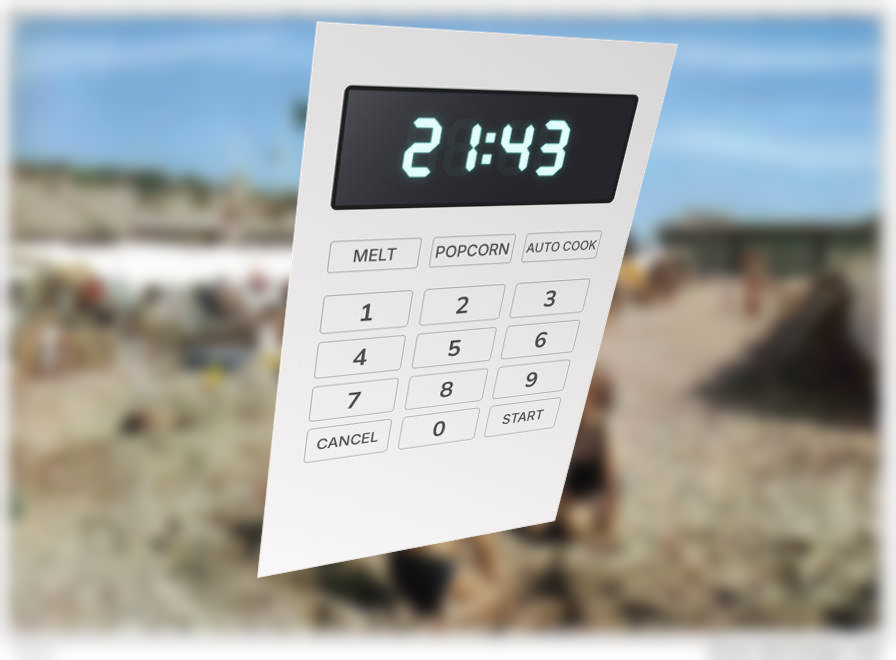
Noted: **21:43**
